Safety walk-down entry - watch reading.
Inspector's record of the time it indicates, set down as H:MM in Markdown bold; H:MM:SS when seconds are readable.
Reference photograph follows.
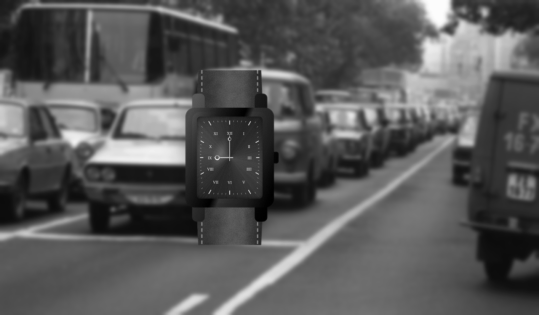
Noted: **9:00**
